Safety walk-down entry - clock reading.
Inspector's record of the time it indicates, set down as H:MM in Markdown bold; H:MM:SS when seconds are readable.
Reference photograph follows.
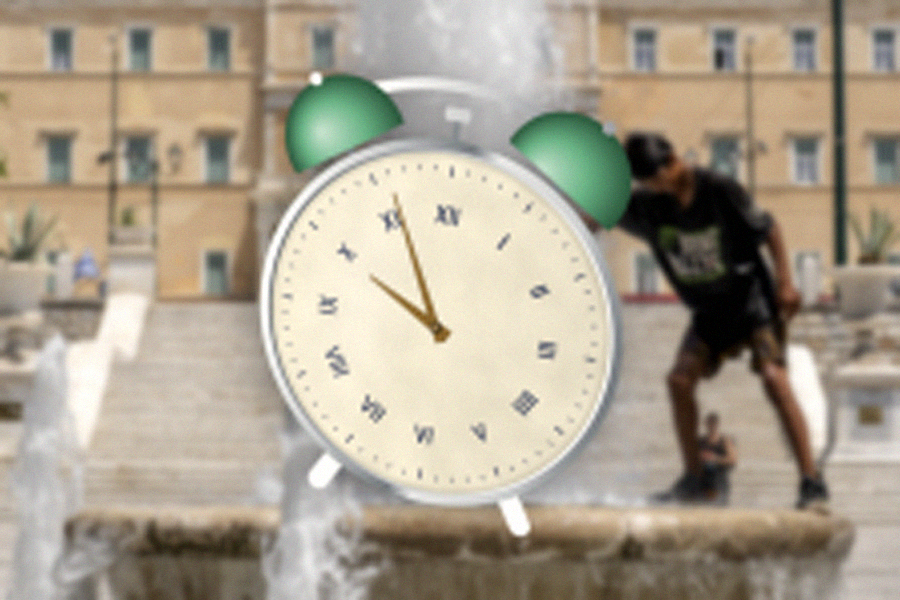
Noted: **9:56**
